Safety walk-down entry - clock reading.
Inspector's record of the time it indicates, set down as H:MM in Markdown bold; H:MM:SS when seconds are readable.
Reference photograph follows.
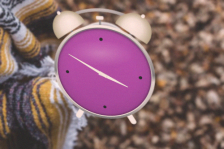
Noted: **3:50**
